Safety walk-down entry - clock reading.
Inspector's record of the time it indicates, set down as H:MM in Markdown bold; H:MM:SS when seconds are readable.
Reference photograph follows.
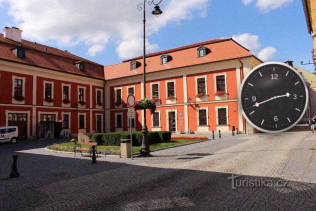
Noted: **2:42**
